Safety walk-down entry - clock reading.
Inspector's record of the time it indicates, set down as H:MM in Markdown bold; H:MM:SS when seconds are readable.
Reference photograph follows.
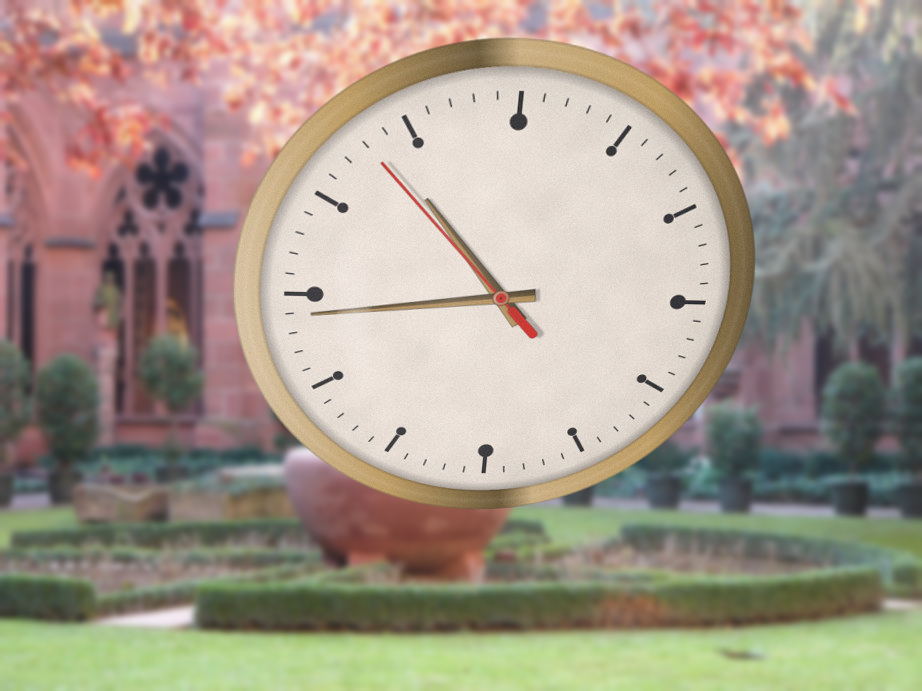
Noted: **10:43:53**
